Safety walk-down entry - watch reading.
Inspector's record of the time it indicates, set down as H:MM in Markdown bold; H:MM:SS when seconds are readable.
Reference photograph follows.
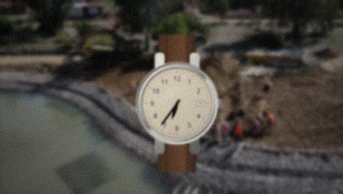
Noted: **6:36**
